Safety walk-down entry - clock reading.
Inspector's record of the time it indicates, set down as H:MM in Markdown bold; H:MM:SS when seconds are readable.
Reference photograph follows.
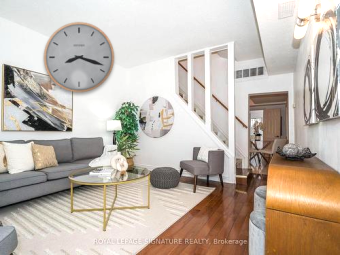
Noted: **8:18**
